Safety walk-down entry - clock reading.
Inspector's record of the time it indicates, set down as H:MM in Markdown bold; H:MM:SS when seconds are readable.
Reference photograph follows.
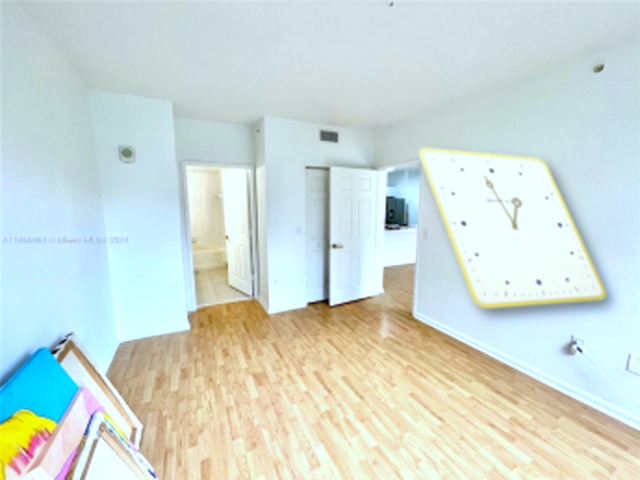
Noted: **12:58**
